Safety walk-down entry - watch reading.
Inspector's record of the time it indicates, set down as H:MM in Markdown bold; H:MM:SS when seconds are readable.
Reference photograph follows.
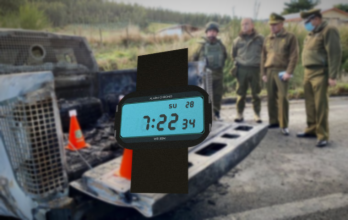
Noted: **7:22:34**
